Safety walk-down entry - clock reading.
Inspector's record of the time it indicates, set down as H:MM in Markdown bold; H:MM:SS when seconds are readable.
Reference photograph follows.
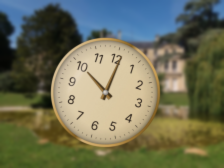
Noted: **10:01**
